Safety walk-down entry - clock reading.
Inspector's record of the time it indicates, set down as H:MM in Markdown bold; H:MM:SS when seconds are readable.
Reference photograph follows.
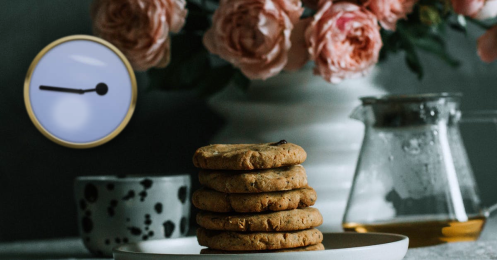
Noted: **2:46**
